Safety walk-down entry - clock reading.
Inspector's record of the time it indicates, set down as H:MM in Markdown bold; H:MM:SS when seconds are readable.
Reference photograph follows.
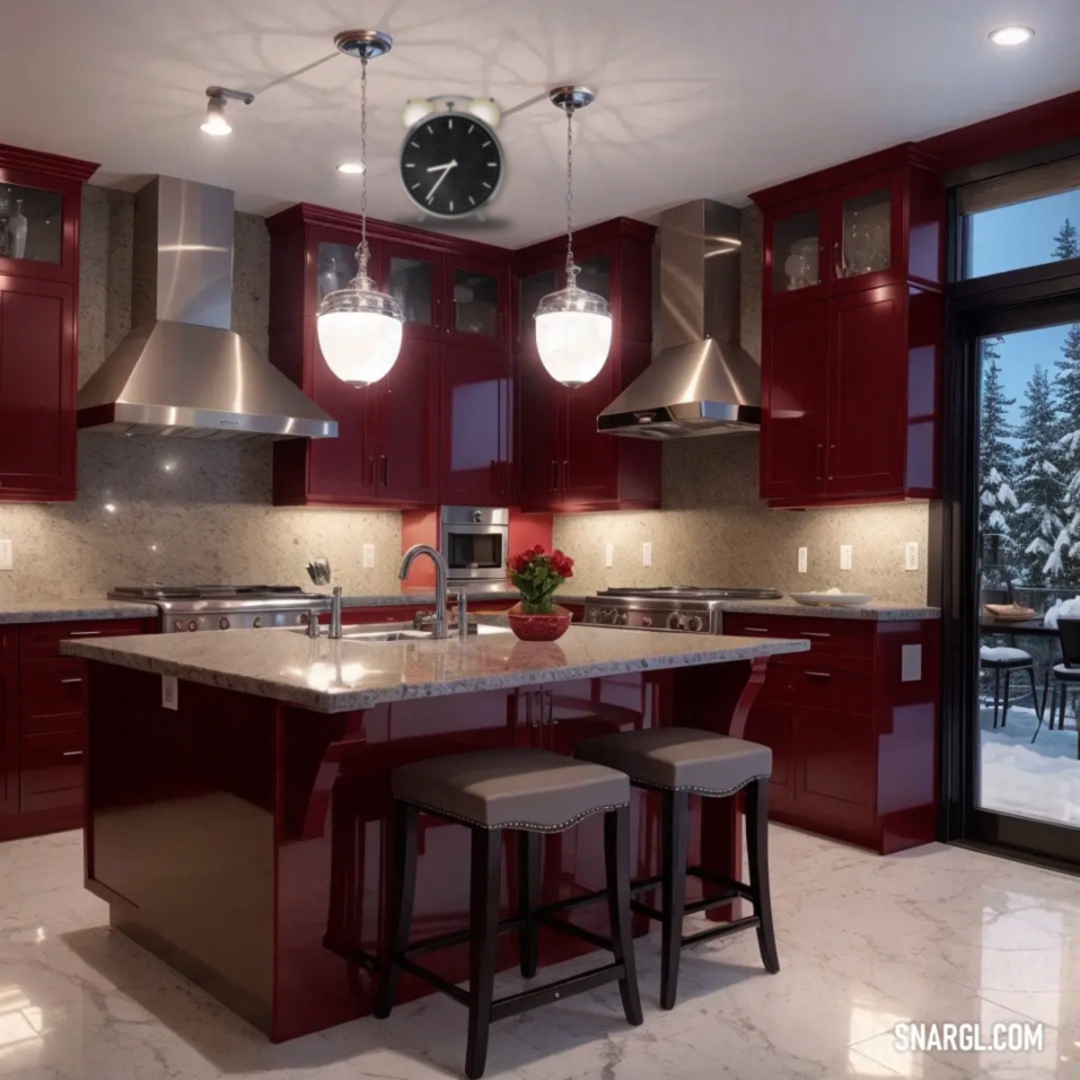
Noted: **8:36**
